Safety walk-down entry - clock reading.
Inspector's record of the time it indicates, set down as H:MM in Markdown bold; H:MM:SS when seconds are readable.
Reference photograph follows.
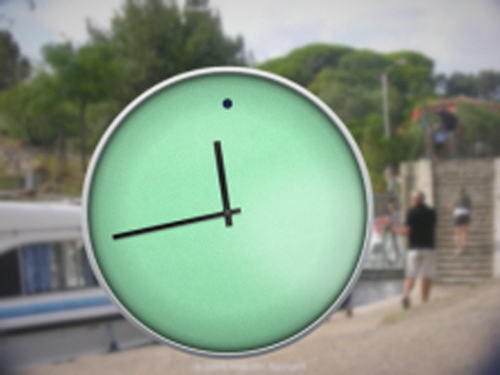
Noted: **11:43**
